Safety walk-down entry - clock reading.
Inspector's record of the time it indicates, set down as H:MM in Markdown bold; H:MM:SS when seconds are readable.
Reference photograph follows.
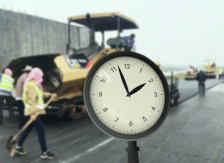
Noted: **1:57**
